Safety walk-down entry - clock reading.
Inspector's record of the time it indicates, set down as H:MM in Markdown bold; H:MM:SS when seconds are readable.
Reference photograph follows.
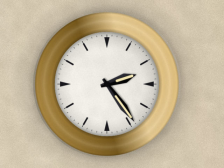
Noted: **2:24**
